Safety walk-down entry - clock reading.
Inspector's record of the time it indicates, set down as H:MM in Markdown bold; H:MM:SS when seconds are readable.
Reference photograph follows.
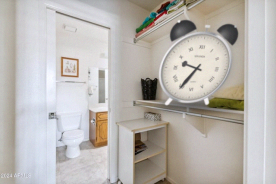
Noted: **9:35**
